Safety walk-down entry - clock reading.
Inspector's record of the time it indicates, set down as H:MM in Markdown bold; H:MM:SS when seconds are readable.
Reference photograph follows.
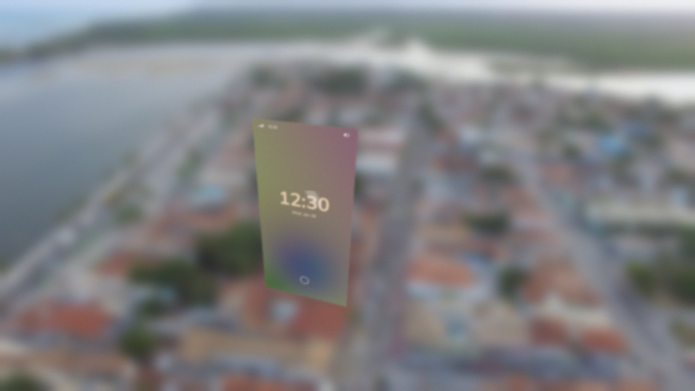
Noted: **12:30**
